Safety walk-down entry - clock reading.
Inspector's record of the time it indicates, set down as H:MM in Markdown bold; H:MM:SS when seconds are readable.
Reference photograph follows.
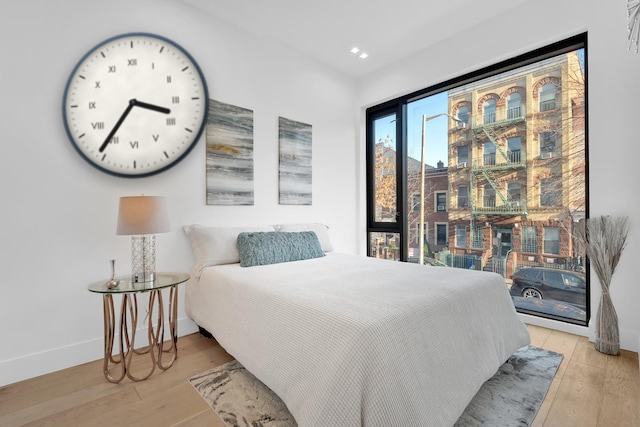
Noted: **3:36**
